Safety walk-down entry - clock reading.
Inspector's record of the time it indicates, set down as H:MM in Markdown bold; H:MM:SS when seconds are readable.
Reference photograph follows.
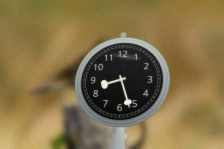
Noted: **8:27**
